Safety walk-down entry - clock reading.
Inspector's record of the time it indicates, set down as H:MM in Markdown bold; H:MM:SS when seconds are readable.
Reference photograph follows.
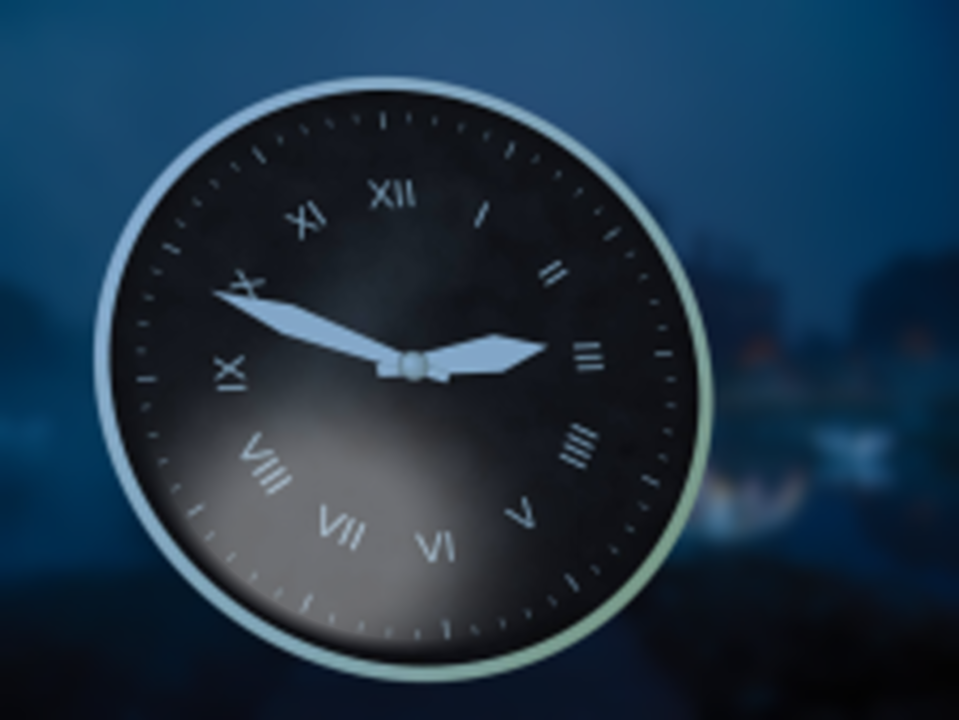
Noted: **2:49**
